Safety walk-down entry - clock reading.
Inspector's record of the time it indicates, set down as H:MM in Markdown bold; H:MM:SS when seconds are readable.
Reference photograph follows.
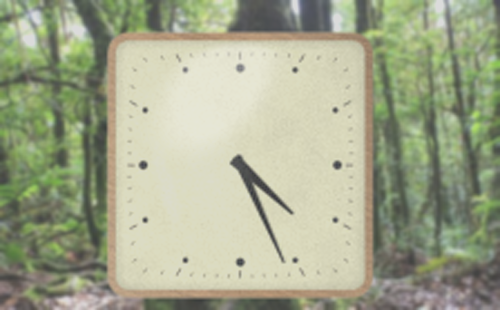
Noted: **4:26**
